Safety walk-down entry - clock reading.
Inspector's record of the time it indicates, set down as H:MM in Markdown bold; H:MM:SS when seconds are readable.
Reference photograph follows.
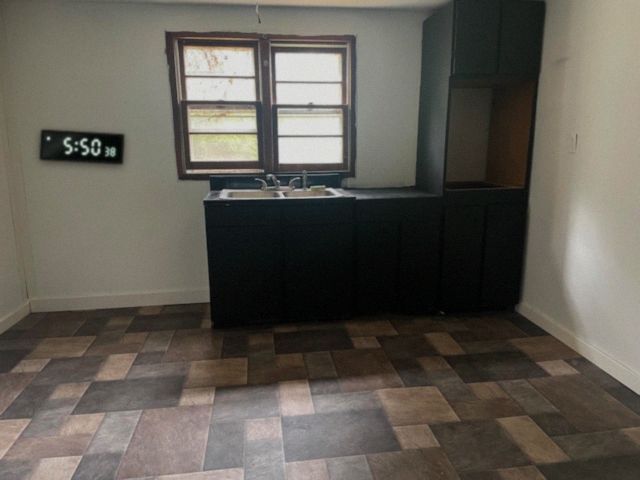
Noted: **5:50**
